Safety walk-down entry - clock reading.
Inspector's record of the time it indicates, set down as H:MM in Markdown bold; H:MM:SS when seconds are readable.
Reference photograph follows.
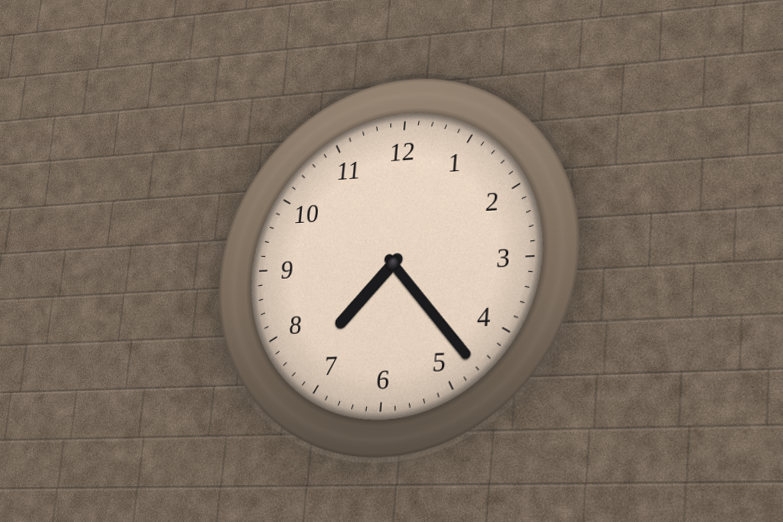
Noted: **7:23**
